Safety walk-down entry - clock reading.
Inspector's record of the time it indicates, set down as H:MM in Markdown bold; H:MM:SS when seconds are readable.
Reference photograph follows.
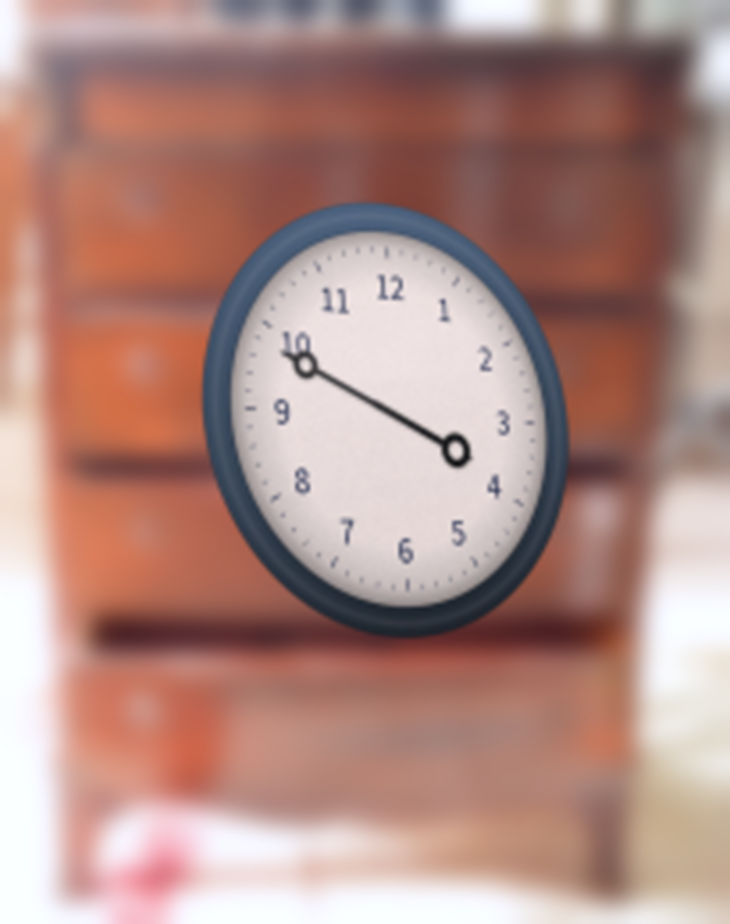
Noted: **3:49**
